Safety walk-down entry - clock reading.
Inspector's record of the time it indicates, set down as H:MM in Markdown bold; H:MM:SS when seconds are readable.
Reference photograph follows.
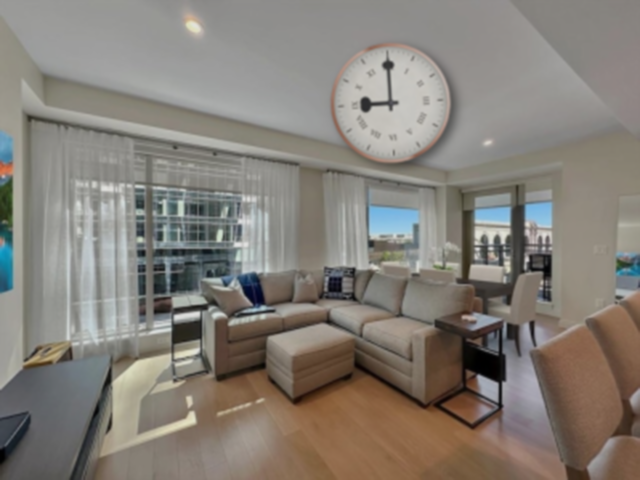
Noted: **9:00**
